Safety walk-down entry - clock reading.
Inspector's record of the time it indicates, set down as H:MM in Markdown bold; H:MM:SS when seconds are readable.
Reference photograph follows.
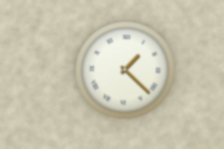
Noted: **1:22**
